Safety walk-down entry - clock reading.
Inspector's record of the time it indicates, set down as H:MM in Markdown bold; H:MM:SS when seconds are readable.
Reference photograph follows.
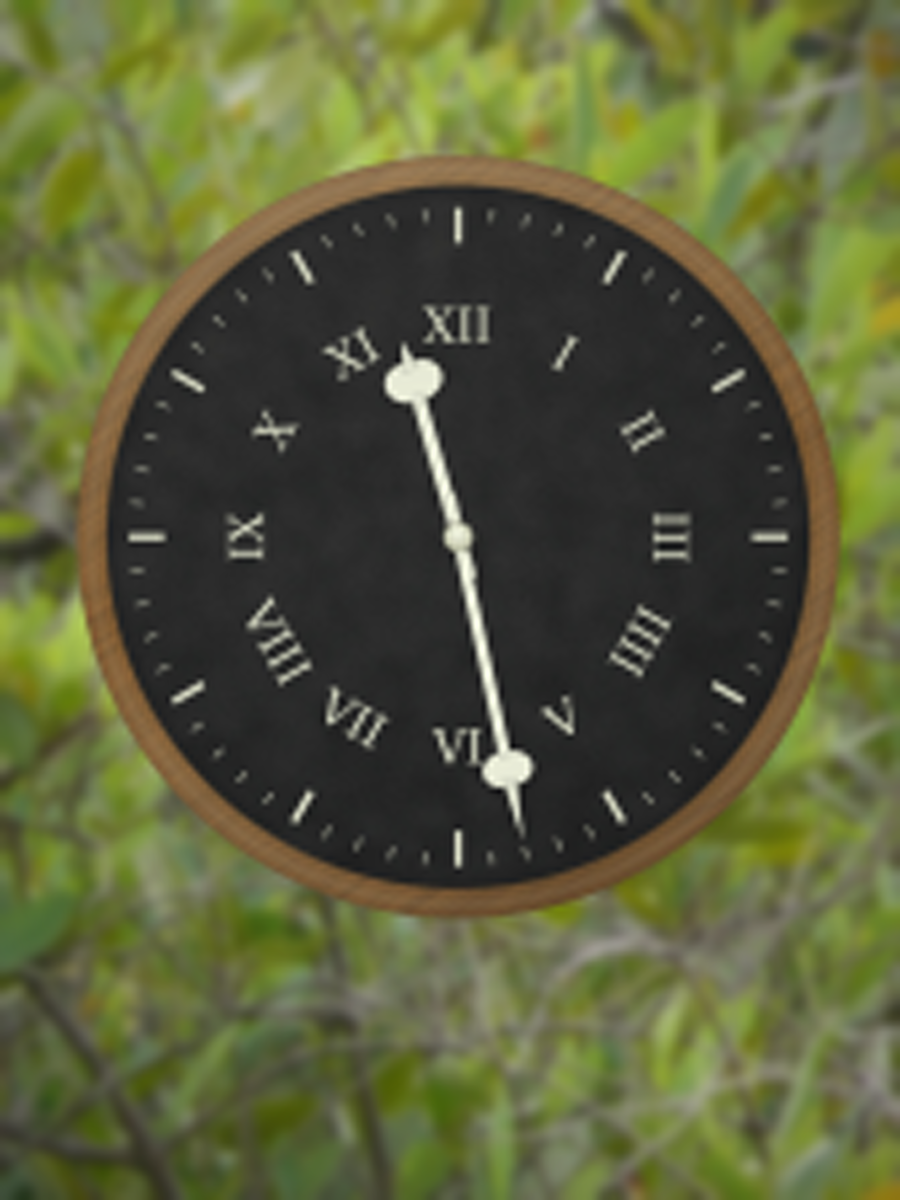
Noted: **11:28**
